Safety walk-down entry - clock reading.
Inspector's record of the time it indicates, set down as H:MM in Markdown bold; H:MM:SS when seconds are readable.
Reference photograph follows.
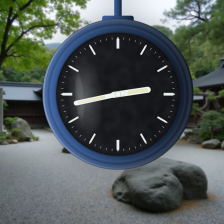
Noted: **2:43**
